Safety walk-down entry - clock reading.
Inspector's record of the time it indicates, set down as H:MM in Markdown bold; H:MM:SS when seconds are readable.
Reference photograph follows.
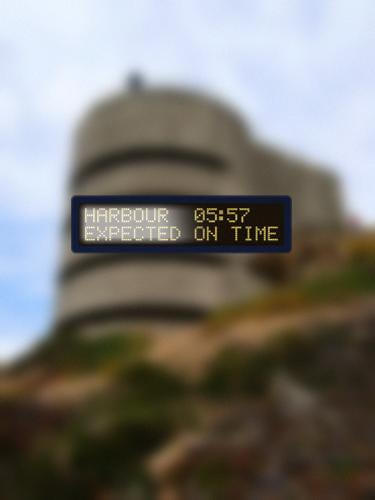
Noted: **5:57**
